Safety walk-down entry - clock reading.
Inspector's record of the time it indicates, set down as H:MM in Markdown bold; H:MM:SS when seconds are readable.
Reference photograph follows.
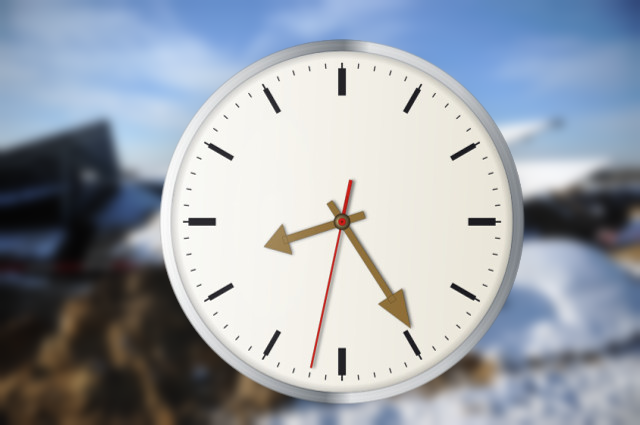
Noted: **8:24:32**
